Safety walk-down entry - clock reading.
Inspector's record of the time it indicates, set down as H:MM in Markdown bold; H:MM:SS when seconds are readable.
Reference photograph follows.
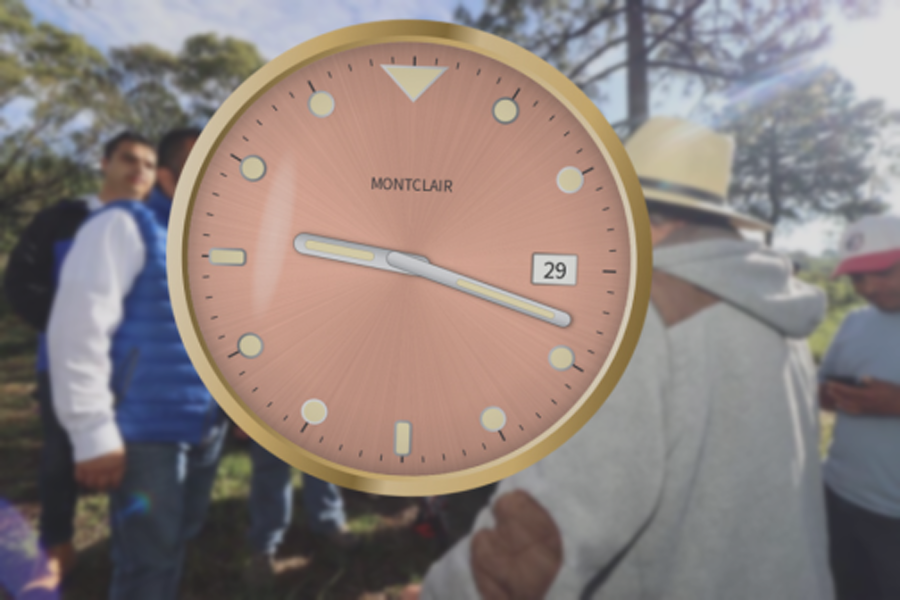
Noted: **9:18**
